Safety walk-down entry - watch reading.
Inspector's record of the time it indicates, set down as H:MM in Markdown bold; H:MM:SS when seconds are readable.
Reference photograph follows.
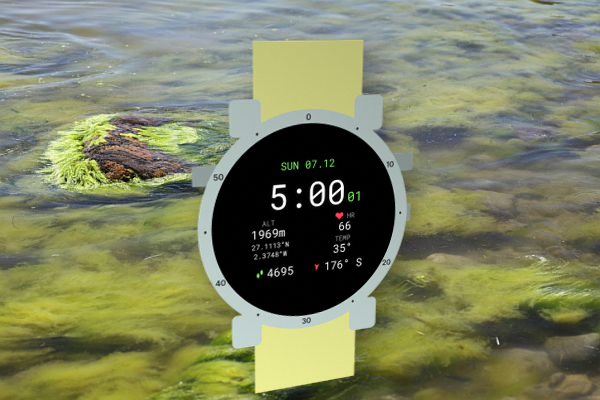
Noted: **5:00:01**
